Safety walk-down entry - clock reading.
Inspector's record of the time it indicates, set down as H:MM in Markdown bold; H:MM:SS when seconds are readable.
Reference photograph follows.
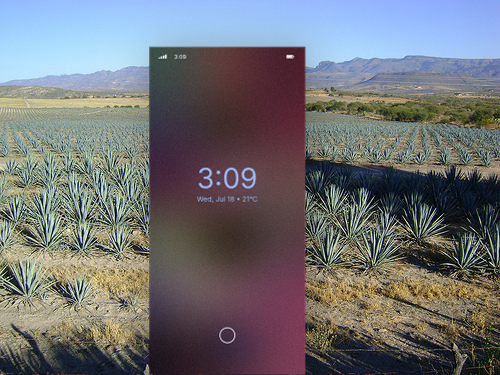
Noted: **3:09**
